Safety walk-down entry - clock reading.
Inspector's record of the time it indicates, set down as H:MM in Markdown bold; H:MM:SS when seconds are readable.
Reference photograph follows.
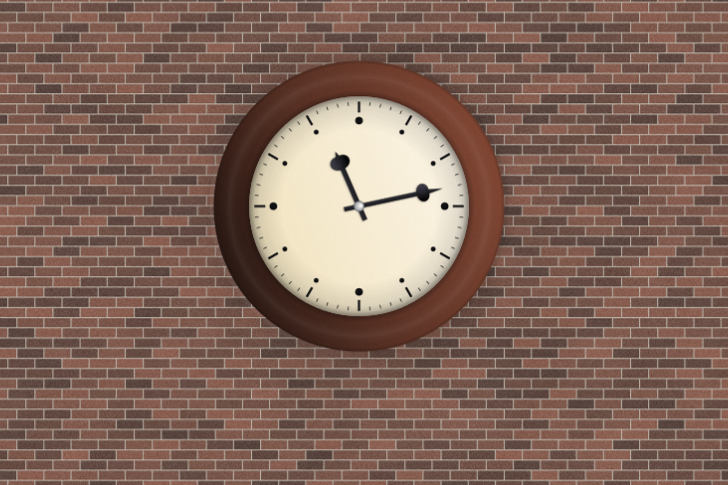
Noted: **11:13**
